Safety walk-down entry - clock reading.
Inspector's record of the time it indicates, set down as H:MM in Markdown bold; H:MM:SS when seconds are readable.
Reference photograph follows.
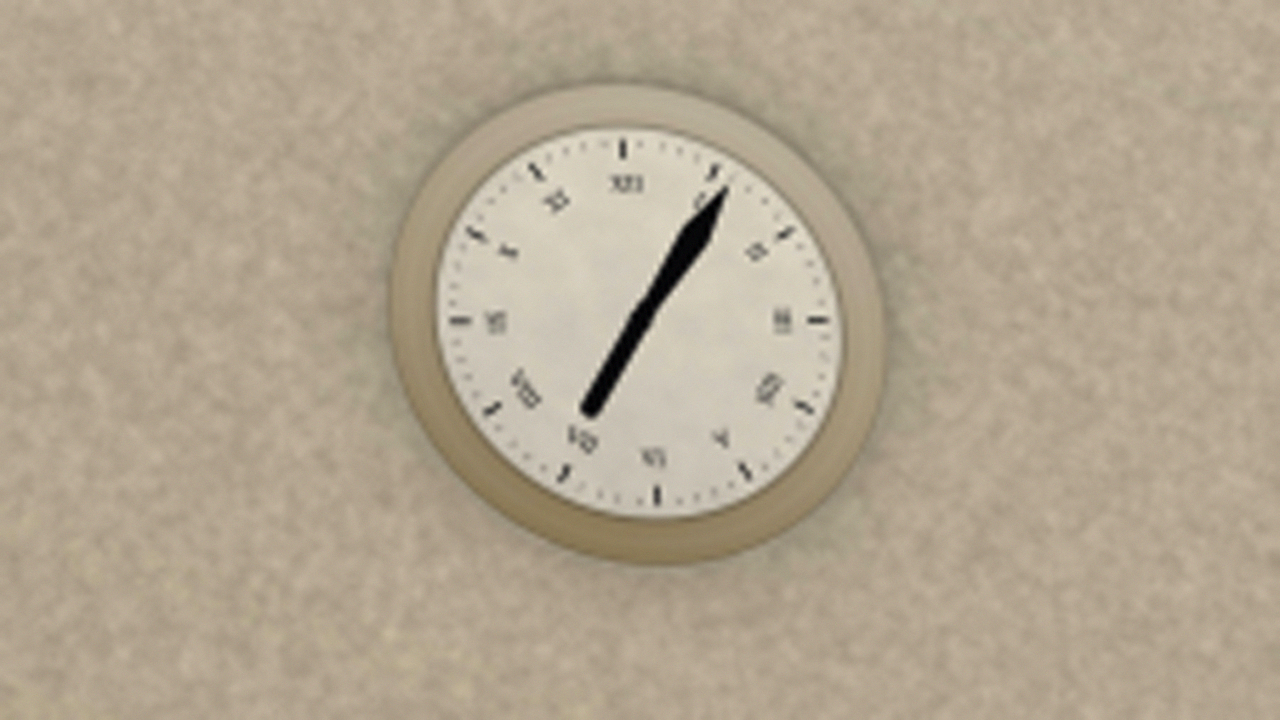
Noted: **7:06**
